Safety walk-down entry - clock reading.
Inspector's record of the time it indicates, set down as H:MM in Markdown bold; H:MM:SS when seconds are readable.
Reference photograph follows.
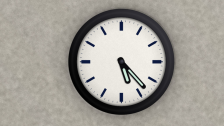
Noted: **5:23**
